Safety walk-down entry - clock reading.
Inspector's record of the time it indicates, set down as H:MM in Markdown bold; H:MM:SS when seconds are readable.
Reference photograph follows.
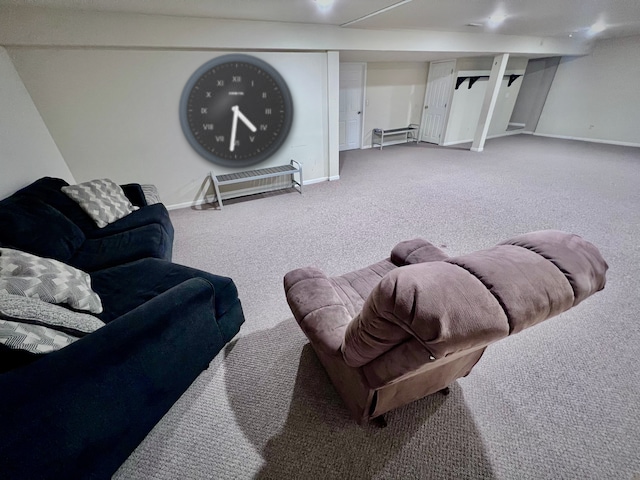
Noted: **4:31**
